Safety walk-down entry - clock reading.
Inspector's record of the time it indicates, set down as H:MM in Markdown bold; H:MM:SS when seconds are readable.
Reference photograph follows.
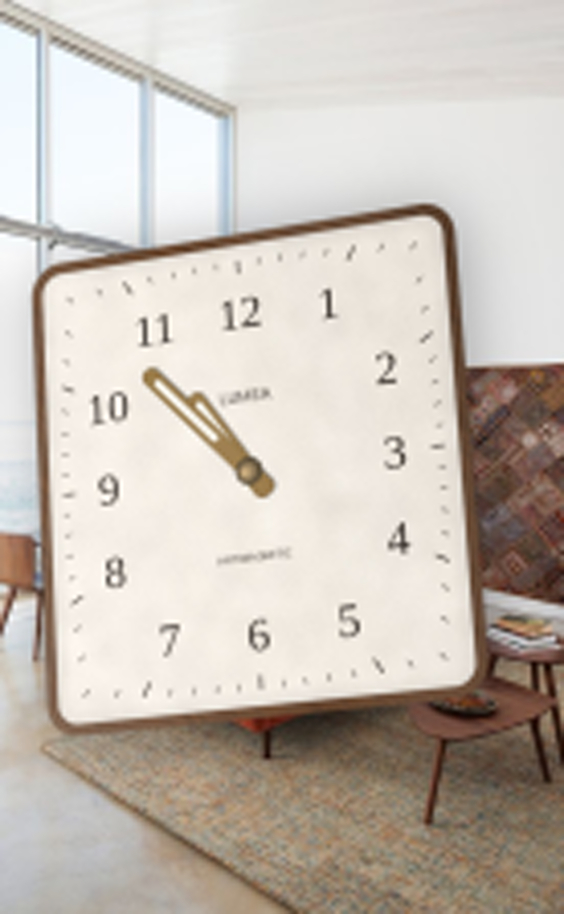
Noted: **10:53**
